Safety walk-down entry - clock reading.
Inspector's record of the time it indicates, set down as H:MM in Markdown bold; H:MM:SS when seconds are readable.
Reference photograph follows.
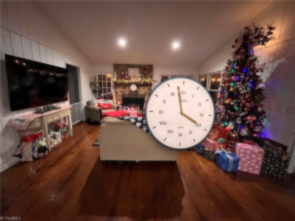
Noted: **3:58**
